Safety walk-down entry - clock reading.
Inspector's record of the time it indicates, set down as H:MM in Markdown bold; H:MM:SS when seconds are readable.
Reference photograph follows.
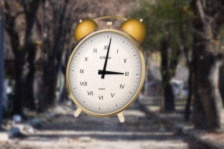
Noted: **3:01**
